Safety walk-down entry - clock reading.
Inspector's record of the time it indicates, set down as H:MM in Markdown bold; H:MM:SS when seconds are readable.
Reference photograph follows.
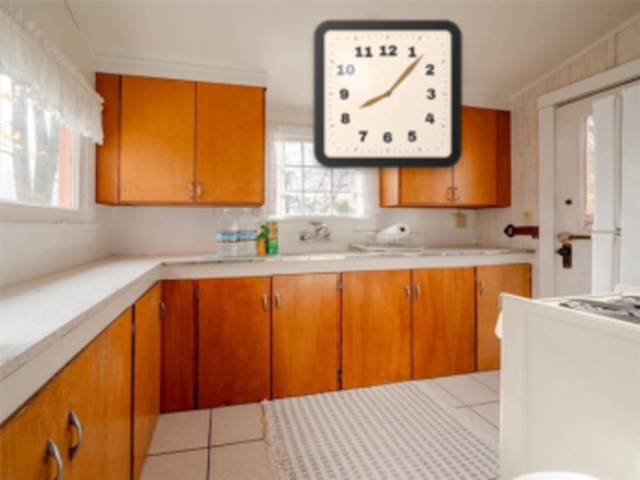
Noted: **8:07**
